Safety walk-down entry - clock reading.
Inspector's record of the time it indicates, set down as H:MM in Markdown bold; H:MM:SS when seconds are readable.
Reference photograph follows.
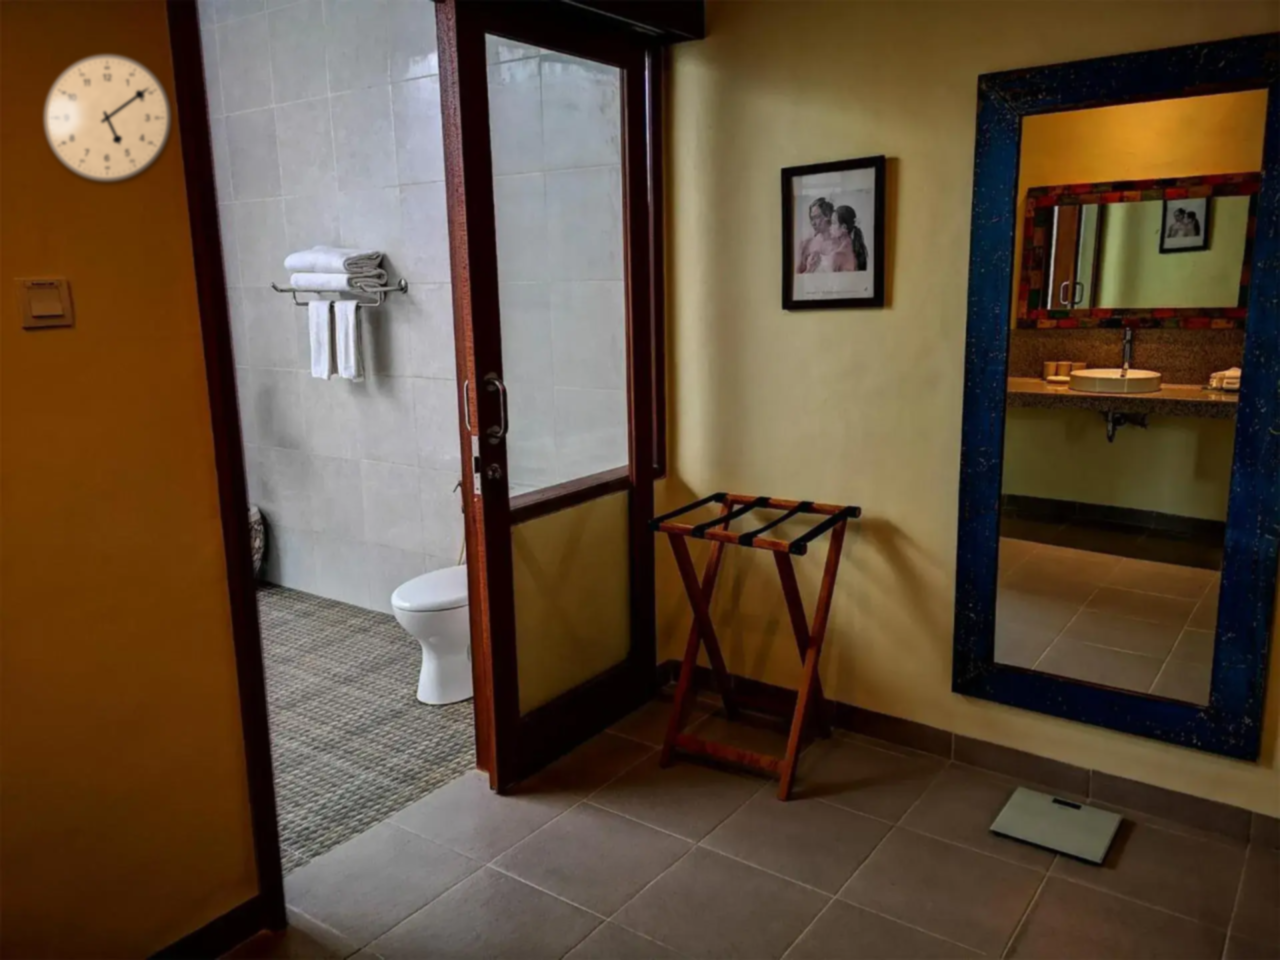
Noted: **5:09**
